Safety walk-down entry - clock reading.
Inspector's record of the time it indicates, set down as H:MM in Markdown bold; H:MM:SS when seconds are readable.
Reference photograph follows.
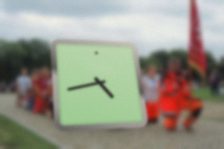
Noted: **4:43**
